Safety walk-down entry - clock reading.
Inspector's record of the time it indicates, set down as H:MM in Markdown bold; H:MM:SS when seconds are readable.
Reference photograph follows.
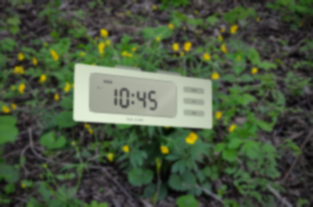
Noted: **10:45**
